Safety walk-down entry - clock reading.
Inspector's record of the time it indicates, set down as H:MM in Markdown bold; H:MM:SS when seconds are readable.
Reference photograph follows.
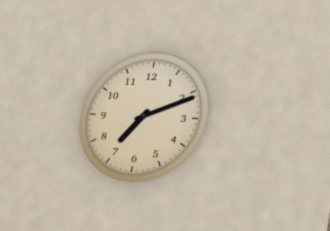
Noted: **7:11**
